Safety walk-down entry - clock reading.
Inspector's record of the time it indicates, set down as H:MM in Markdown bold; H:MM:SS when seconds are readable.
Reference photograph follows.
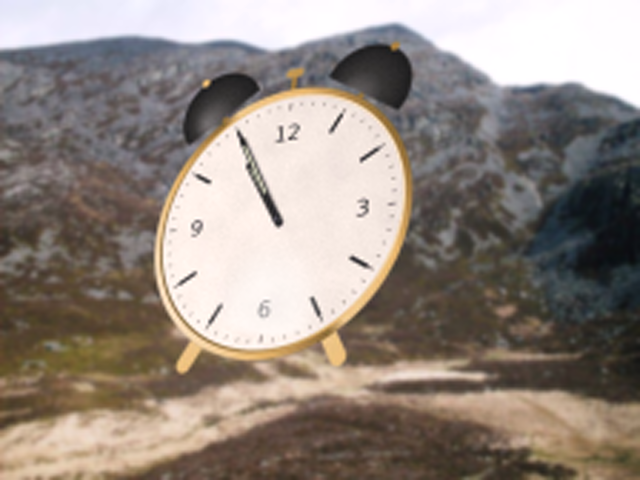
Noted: **10:55**
